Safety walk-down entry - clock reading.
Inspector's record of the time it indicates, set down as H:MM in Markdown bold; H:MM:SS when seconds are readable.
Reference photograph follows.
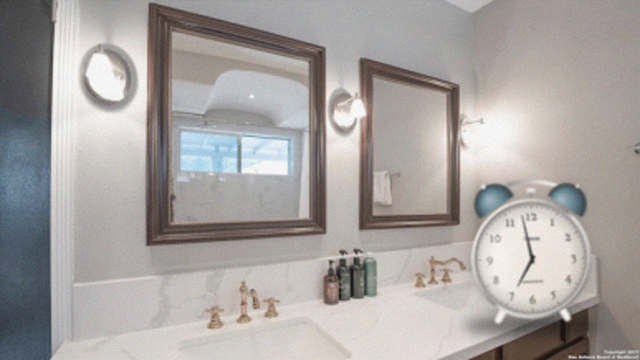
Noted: **6:58**
